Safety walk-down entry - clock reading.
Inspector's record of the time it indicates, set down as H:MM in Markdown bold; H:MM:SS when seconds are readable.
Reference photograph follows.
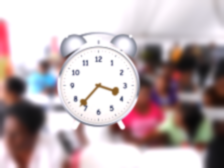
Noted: **3:37**
